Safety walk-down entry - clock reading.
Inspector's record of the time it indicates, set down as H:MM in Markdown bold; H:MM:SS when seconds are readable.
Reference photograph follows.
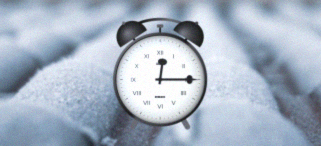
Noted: **12:15**
